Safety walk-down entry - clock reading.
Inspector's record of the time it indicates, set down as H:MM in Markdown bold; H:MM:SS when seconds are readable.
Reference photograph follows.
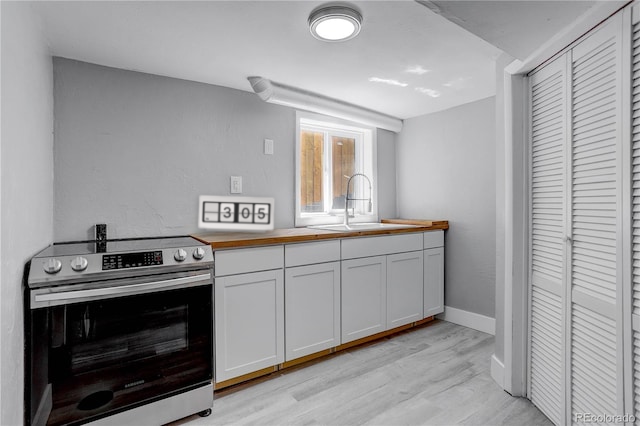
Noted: **3:05**
